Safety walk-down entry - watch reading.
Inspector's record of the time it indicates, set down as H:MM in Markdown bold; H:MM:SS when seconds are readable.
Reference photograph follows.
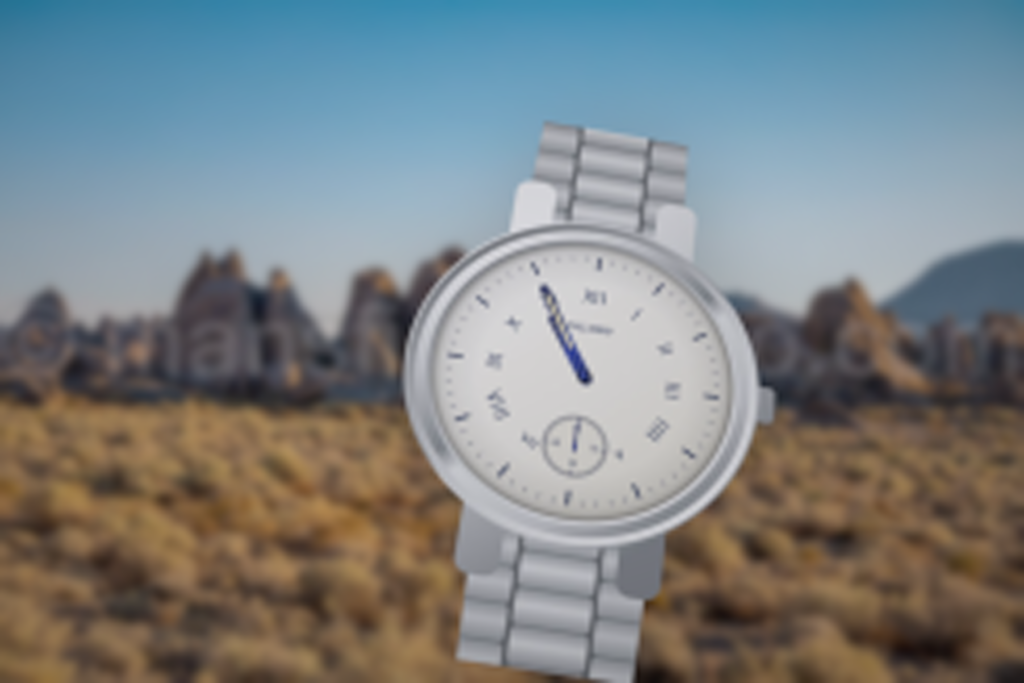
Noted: **10:55**
